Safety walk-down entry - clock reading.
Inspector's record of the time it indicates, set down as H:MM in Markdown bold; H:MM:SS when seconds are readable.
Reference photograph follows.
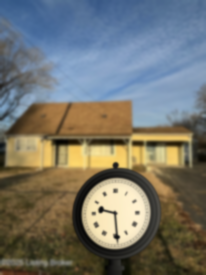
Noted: **9:29**
